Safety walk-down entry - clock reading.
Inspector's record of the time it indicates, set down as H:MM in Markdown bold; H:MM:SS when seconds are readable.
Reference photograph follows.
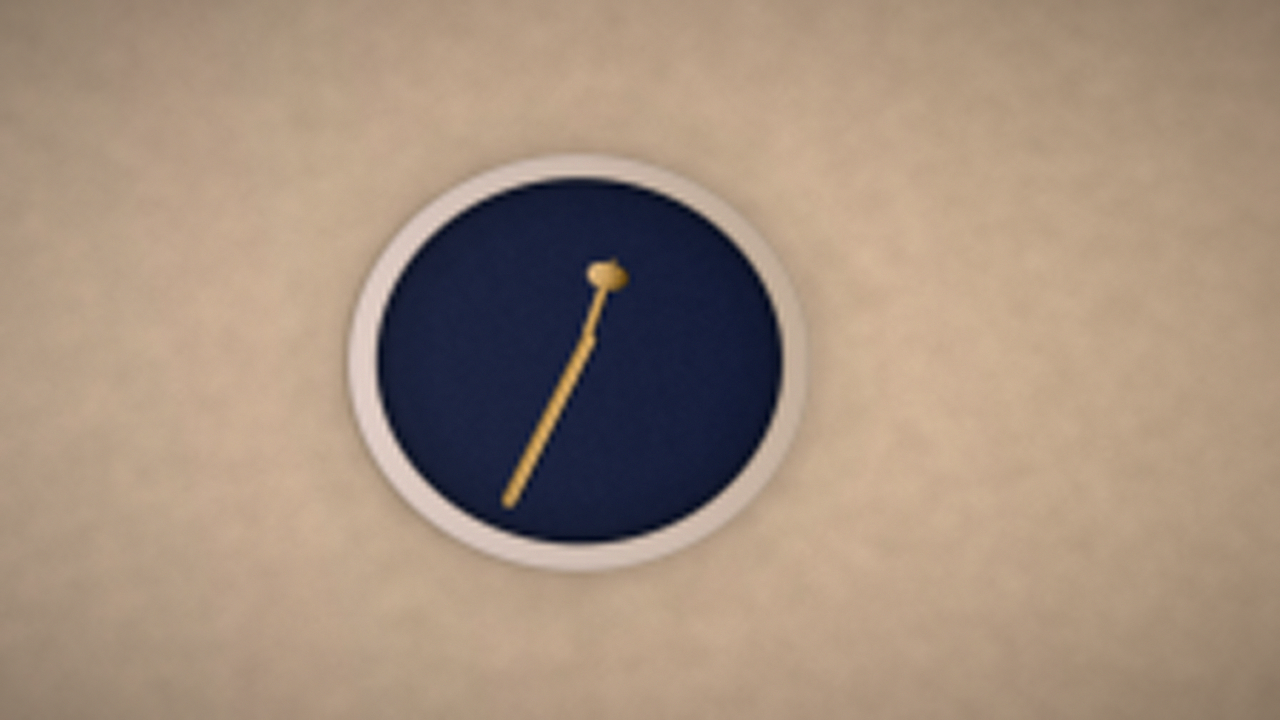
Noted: **12:34**
